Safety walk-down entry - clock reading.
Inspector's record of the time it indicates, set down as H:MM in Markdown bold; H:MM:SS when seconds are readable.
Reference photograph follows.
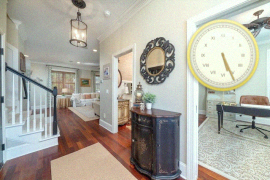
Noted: **5:26**
